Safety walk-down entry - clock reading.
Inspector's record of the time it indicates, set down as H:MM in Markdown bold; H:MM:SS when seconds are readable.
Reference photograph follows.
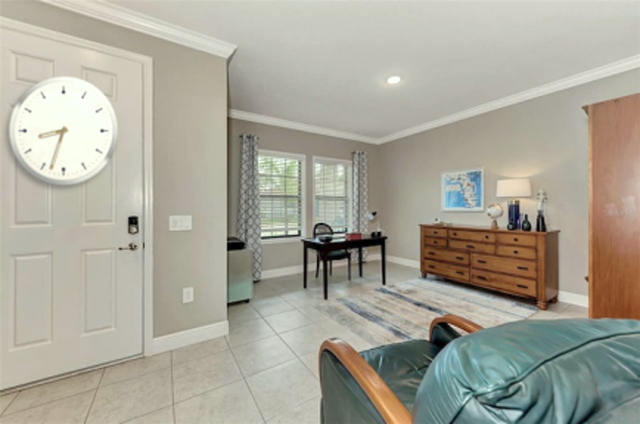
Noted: **8:33**
